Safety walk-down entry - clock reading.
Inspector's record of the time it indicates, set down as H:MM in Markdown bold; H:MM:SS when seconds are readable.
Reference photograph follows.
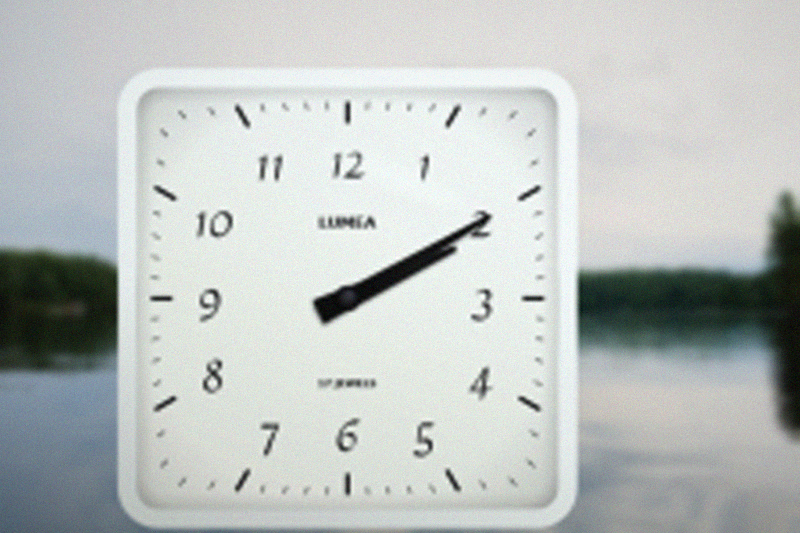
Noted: **2:10**
